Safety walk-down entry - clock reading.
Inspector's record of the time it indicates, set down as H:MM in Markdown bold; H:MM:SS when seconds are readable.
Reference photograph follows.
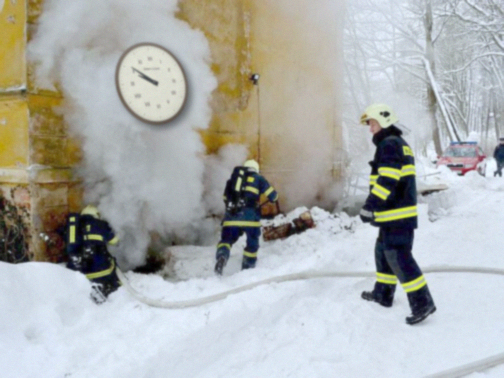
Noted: **9:51**
